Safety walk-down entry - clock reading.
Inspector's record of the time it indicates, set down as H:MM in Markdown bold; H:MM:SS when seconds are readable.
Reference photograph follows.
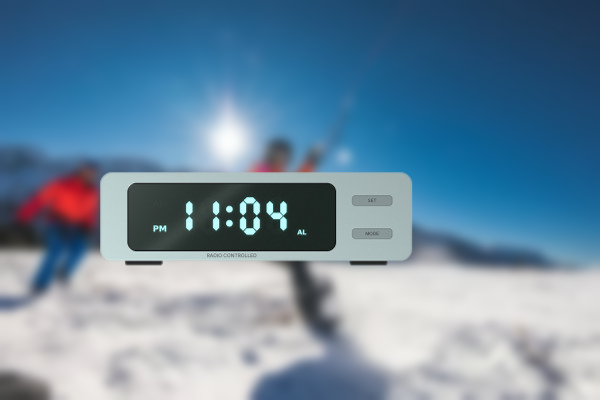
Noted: **11:04**
